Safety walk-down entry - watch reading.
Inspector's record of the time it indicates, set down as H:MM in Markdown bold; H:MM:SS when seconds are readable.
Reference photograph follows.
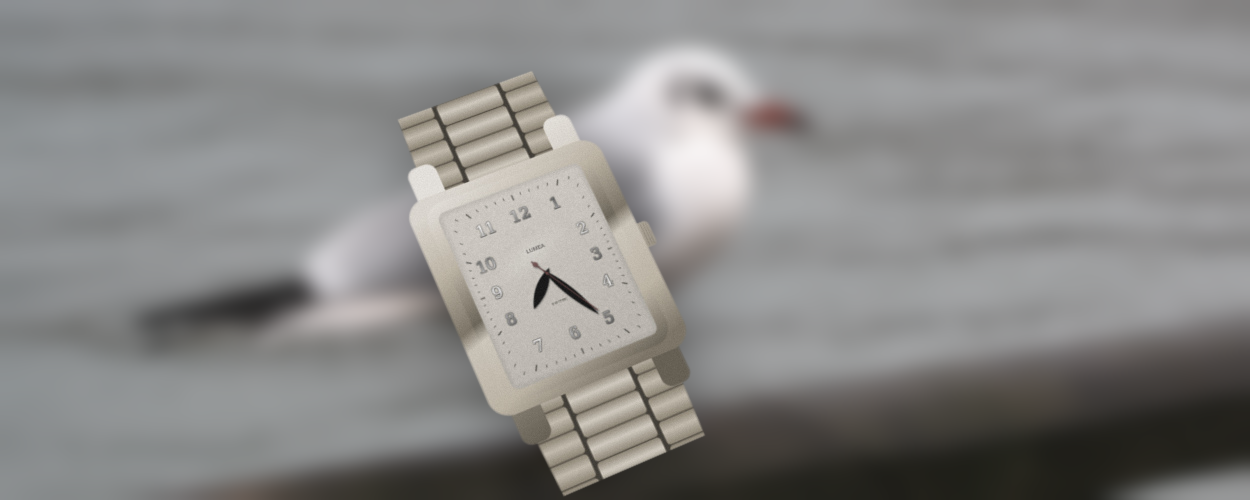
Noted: **7:25:25**
